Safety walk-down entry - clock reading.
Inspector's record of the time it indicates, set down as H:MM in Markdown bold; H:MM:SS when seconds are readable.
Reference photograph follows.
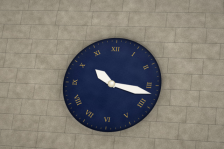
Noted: **10:17**
